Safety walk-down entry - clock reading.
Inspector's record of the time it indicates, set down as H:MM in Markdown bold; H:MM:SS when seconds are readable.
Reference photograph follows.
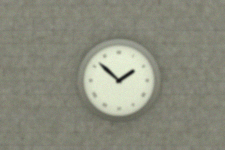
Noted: **1:52**
